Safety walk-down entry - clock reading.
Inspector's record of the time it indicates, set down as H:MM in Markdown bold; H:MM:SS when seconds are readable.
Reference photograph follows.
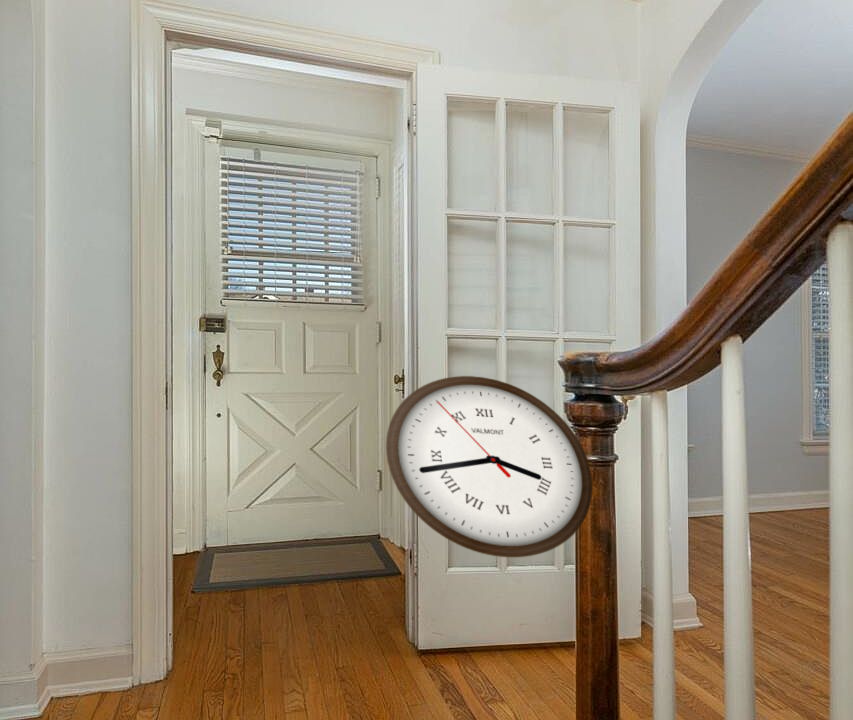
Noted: **3:42:54**
